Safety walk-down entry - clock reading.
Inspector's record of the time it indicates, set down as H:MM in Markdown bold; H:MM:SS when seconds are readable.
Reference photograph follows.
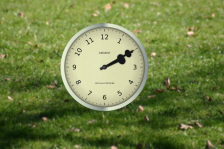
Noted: **2:10**
